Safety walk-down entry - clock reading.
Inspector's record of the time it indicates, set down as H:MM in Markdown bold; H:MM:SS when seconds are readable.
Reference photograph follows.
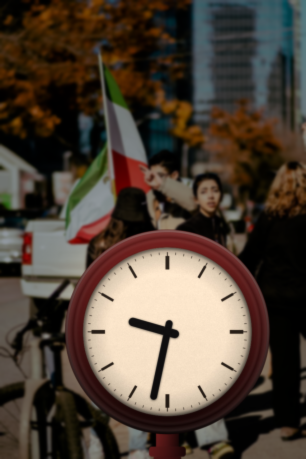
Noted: **9:32**
